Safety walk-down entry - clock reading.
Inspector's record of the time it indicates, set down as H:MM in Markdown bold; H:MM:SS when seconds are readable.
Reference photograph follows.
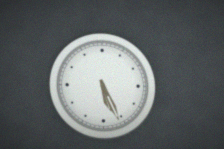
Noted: **5:26**
